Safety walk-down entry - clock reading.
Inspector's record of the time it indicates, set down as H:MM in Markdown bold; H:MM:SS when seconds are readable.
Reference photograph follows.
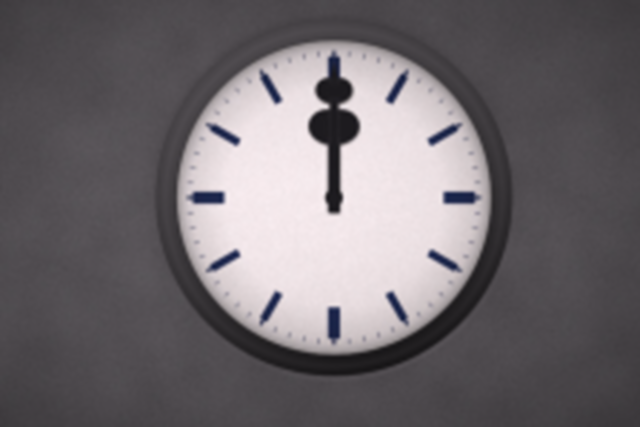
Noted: **12:00**
